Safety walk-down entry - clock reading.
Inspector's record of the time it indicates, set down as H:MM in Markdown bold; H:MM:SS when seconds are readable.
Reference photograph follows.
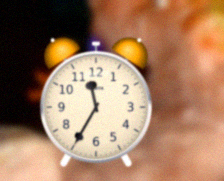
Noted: **11:35**
